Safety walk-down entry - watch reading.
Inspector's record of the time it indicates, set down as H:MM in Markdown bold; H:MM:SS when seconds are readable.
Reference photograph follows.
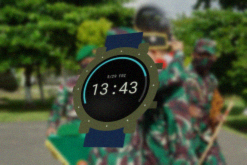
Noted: **13:43**
